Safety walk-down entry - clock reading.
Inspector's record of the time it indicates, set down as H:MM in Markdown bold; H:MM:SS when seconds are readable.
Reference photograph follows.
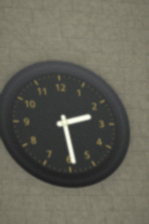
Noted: **2:29**
